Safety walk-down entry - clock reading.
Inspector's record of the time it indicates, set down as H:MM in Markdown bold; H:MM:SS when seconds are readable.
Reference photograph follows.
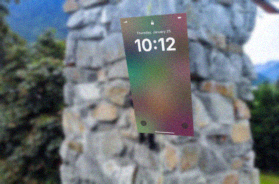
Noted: **10:12**
